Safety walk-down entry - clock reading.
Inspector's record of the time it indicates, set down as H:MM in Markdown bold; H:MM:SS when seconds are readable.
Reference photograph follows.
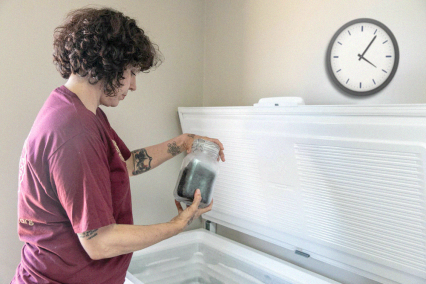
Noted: **4:06**
